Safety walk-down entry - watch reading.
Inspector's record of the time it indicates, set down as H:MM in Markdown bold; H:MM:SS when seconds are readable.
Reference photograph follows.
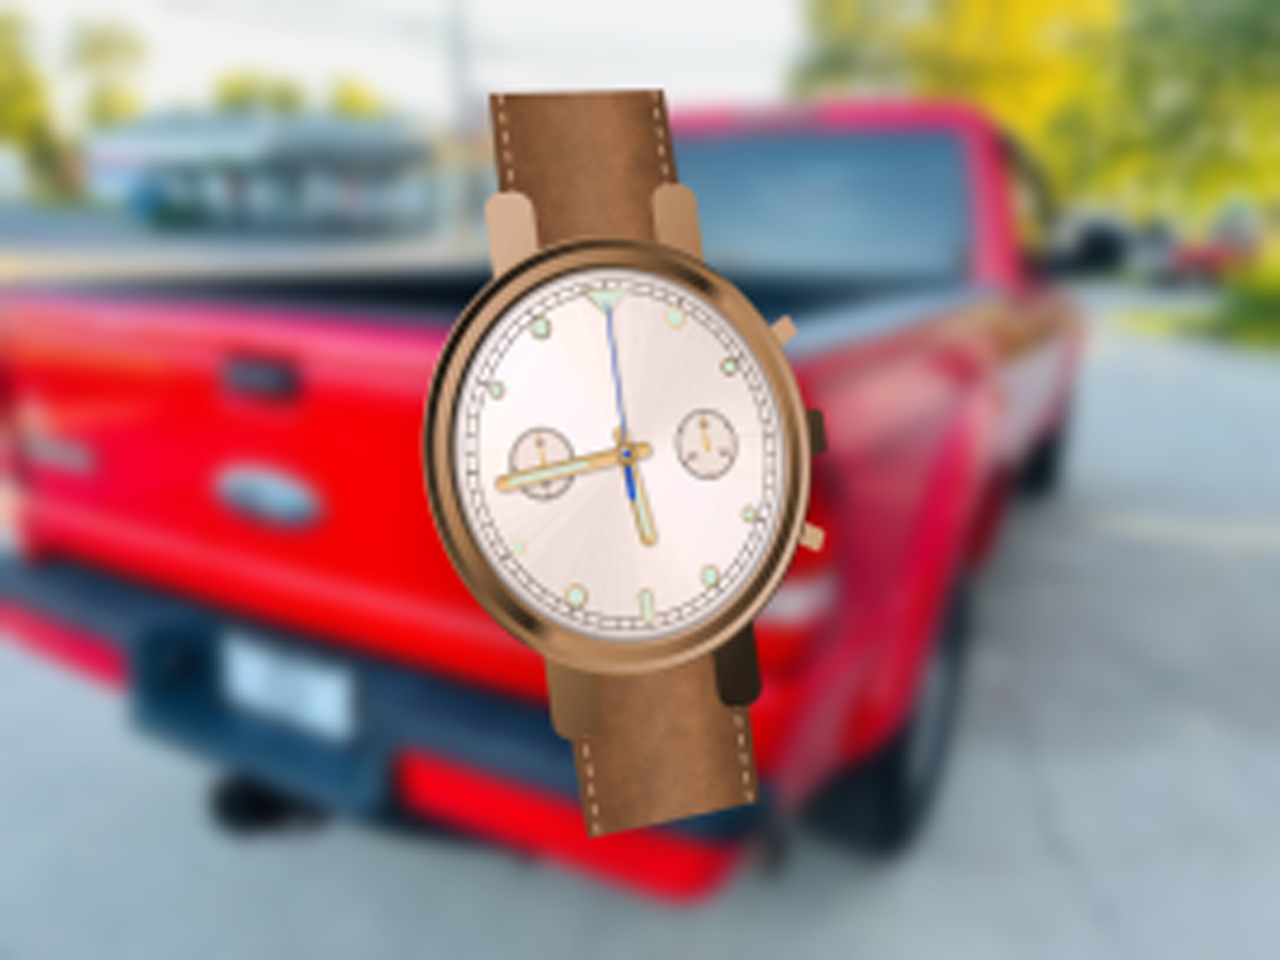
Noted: **5:44**
